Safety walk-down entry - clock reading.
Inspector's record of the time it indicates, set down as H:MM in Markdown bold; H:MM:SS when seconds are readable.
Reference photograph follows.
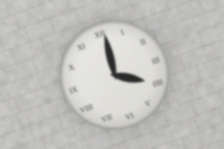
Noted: **4:01**
